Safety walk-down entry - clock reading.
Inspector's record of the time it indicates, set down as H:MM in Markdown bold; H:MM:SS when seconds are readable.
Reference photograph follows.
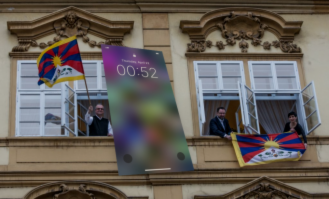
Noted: **0:52**
